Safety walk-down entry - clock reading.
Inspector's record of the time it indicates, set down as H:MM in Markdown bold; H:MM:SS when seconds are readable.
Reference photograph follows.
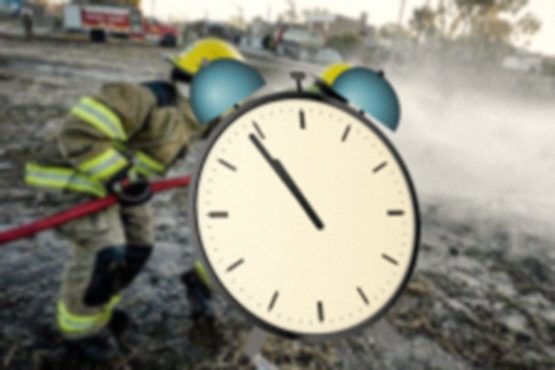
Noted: **10:54**
